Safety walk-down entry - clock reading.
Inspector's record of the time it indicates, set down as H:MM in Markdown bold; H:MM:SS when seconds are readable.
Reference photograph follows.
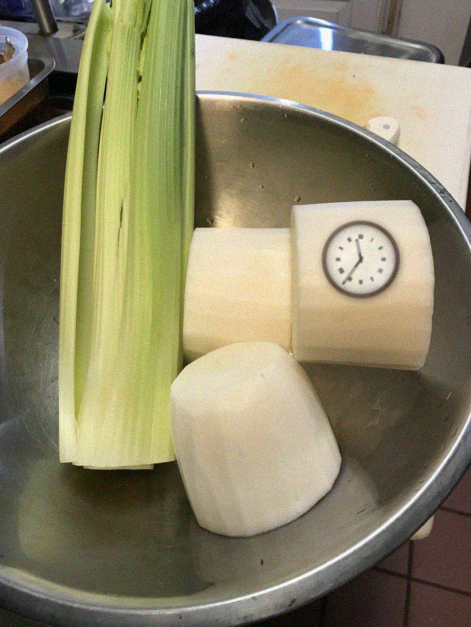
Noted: **11:36**
